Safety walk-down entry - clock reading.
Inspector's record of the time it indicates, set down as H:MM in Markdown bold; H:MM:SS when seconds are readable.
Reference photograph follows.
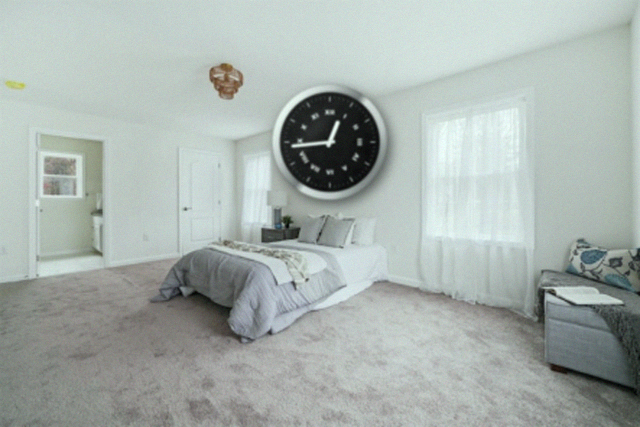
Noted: **12:44**
